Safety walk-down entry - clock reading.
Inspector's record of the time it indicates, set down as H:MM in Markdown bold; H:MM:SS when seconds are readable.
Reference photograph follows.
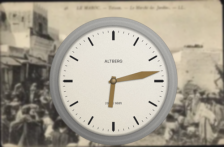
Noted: **6:13**
